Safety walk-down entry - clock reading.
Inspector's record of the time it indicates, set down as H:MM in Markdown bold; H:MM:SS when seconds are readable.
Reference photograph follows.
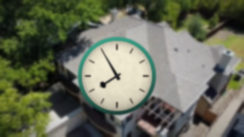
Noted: **7:55**
